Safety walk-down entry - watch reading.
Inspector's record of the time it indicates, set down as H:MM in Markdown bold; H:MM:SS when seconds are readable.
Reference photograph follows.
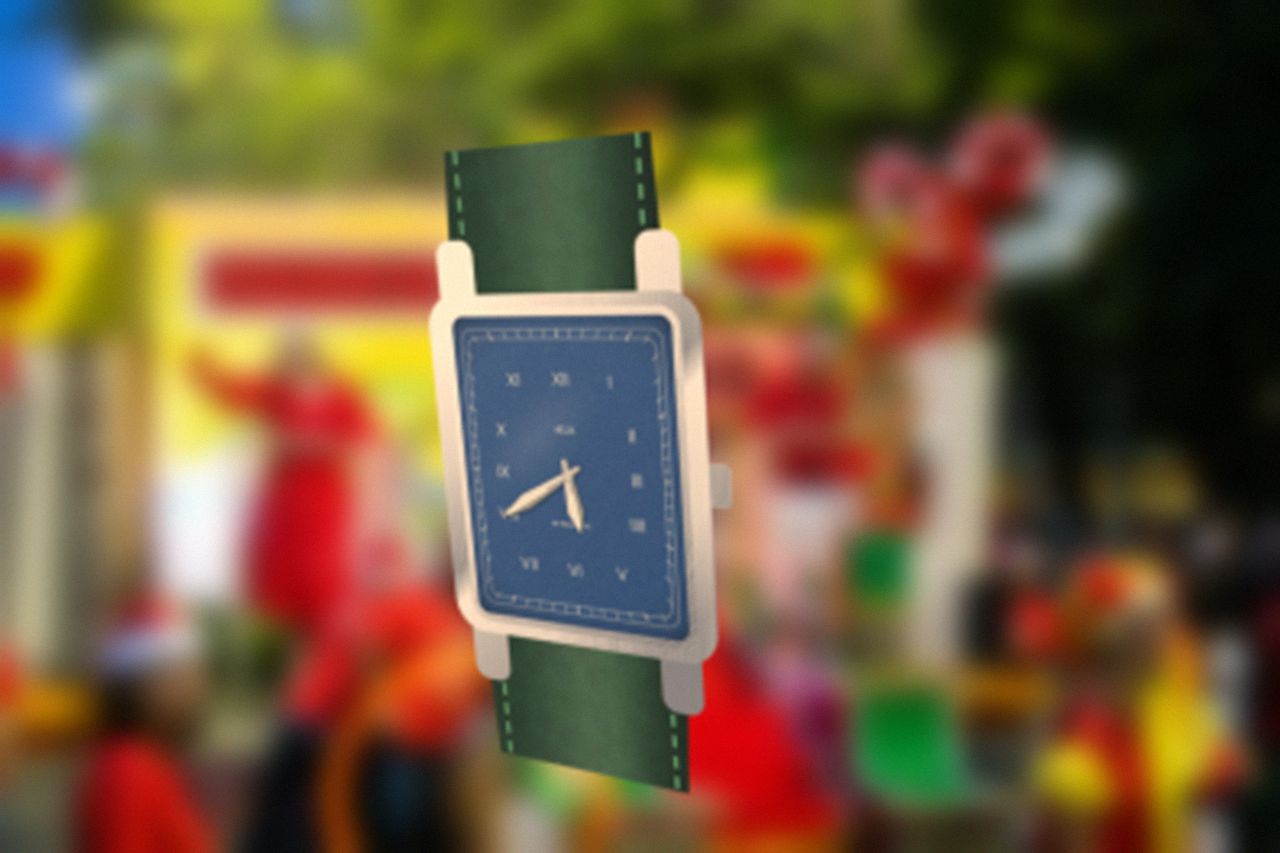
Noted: **5:40**
